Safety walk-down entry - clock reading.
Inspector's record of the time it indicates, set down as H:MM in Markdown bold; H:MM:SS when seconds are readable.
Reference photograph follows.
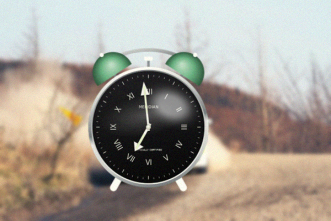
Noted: **6:59**
